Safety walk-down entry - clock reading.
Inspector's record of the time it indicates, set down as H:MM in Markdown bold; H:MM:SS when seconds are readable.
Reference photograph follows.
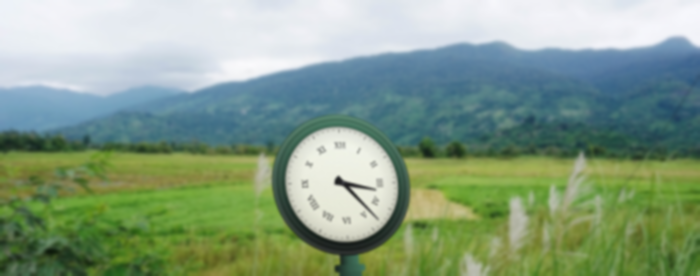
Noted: **3:23**
